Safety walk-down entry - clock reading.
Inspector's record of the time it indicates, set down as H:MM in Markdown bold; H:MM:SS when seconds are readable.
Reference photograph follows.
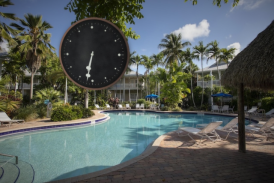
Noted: **6:32**
